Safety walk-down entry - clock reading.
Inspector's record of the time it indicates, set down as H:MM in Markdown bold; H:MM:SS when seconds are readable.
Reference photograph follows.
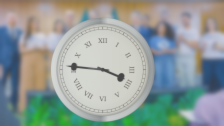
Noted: **3:46**
